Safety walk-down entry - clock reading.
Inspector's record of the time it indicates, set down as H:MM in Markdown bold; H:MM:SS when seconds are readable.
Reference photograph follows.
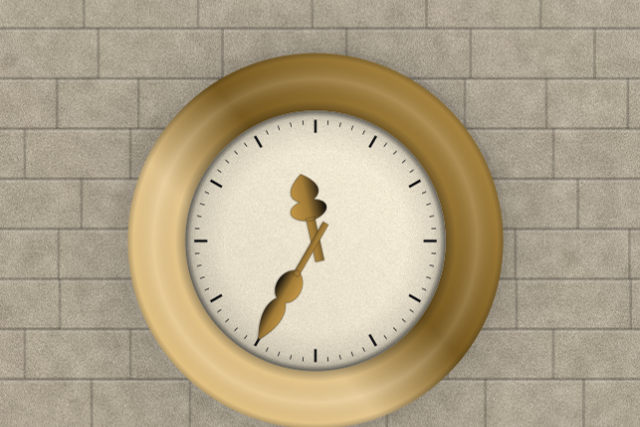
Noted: **11:35**
